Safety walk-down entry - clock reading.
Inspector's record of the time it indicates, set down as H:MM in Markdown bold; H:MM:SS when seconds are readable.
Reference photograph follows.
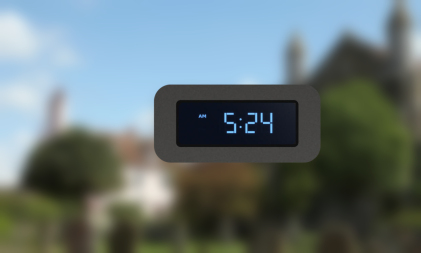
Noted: **5:24**
